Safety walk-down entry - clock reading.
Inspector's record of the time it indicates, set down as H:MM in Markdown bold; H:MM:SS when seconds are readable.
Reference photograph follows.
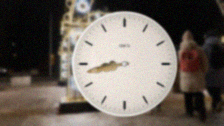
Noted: **8:43**
